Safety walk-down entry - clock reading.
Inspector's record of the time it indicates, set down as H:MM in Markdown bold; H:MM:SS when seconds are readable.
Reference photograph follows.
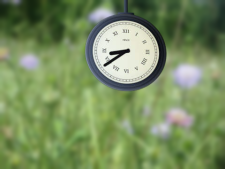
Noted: **8:39**
